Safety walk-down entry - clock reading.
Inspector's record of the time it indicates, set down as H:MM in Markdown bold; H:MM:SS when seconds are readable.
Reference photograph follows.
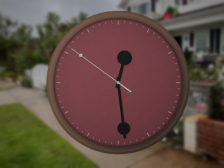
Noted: **12:28:51**
